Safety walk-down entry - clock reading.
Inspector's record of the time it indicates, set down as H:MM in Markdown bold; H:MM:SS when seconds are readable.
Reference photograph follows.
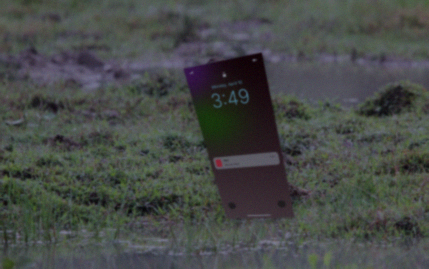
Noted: **3:49**
